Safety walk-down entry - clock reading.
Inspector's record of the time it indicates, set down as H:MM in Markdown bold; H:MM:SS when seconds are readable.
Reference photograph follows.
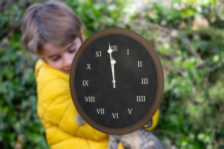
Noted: **11:59**
